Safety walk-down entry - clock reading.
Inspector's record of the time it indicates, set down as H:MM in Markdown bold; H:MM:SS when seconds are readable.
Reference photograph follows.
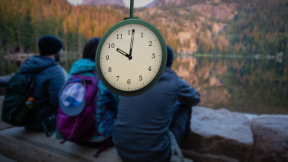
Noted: **10:01**
